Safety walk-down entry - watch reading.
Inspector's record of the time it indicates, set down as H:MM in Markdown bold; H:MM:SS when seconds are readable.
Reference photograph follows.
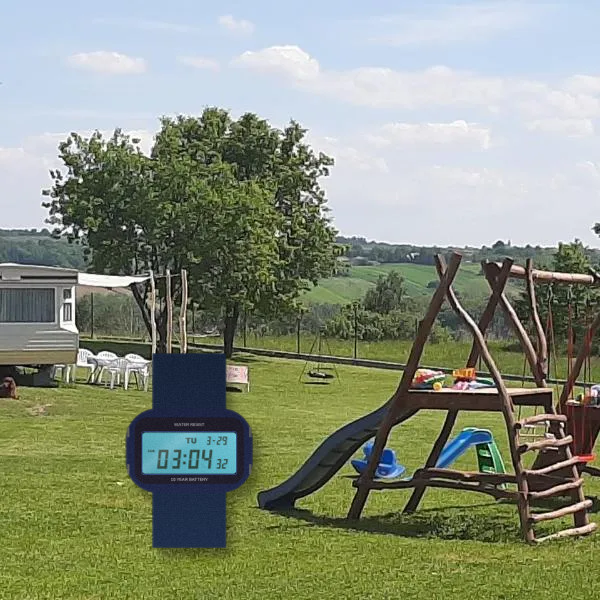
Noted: **3:04:32**
